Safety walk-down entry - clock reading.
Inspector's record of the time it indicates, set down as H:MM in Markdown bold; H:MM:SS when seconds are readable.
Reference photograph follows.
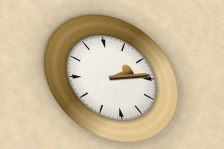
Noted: **2:14**
